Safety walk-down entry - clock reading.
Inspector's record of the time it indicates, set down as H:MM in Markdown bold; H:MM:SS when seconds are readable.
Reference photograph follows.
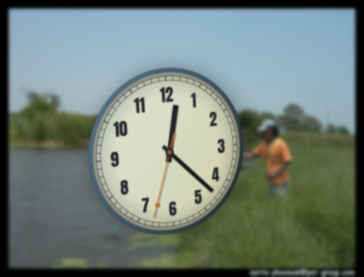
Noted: **12:22:33**
